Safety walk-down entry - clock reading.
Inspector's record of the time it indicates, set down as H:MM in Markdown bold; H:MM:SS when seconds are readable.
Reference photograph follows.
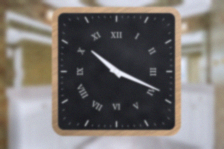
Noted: **10:19**
